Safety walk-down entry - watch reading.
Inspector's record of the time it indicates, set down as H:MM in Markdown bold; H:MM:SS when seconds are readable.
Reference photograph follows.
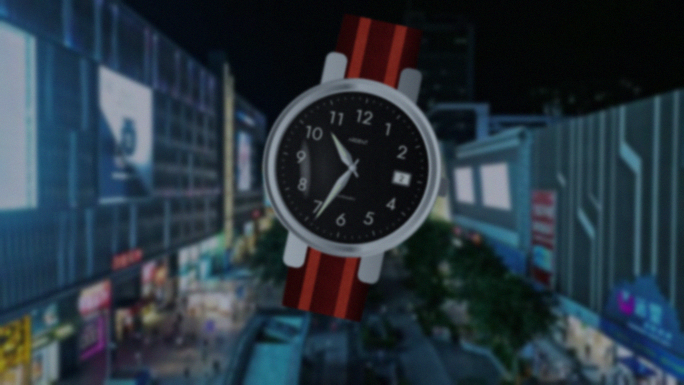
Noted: **10:34**
